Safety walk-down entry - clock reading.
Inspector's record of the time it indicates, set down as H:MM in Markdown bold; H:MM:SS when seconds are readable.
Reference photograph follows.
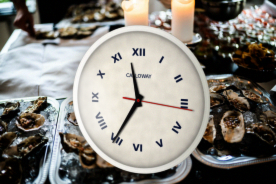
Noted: **11:35:16**
